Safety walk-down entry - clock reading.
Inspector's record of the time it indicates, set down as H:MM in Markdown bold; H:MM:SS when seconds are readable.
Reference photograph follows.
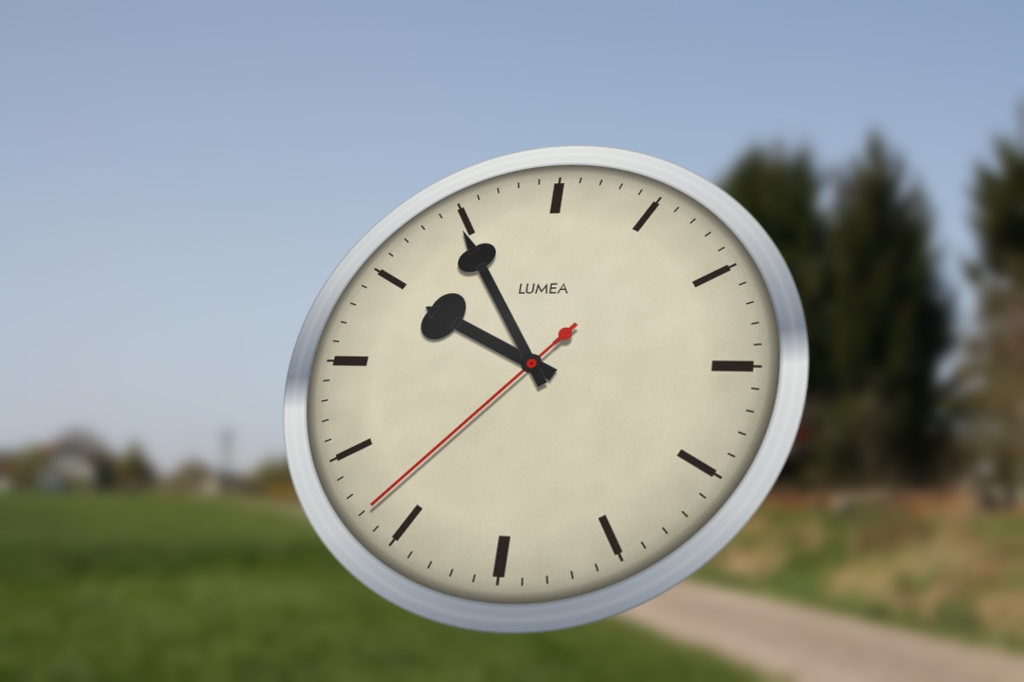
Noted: **9:54:37**
